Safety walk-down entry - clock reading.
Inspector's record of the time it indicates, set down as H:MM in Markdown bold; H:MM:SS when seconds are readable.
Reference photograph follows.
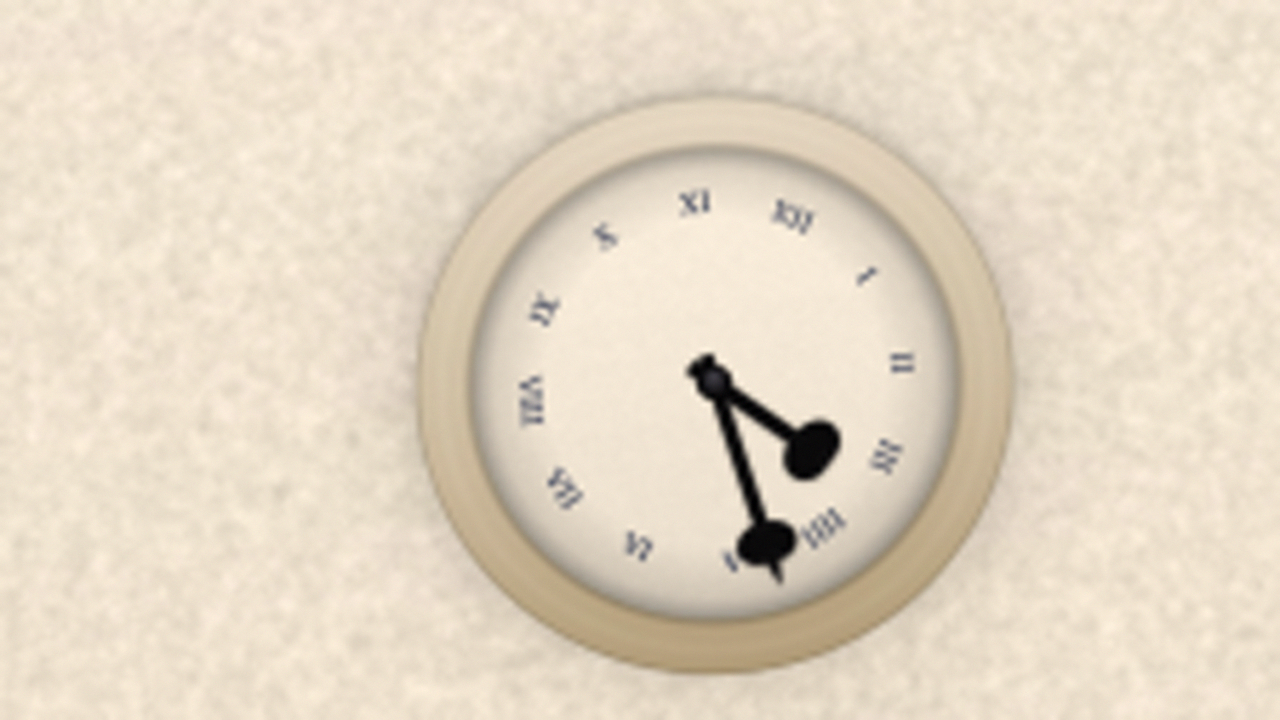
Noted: **3:23**
